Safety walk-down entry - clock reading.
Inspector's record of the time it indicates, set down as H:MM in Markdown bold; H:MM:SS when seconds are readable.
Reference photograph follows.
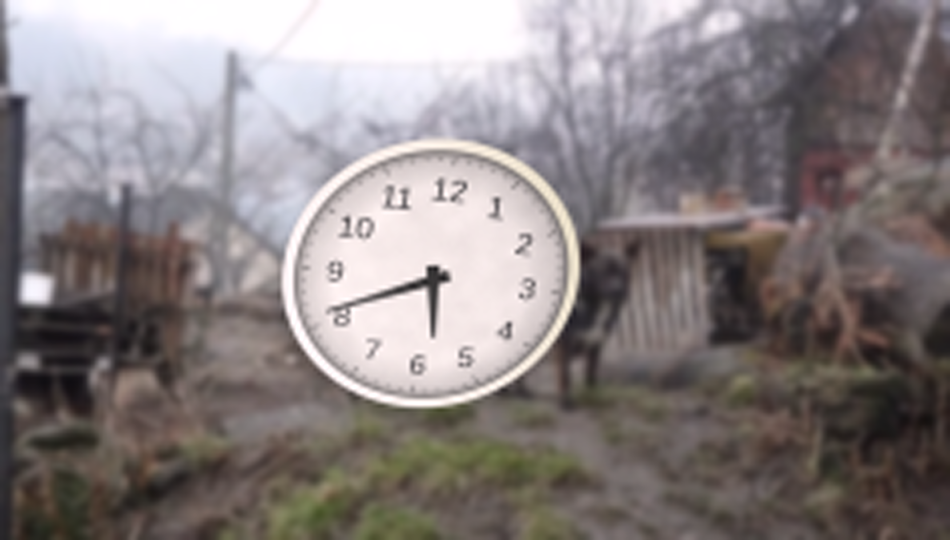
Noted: **5:41**
